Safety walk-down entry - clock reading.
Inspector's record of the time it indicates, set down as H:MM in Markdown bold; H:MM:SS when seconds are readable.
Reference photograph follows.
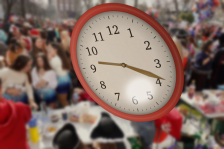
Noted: **9:19**
